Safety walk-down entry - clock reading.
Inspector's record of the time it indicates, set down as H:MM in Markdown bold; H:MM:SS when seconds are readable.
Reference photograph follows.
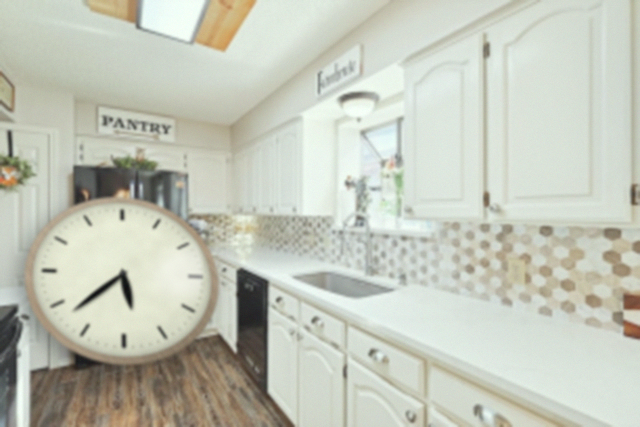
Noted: **5:38**
